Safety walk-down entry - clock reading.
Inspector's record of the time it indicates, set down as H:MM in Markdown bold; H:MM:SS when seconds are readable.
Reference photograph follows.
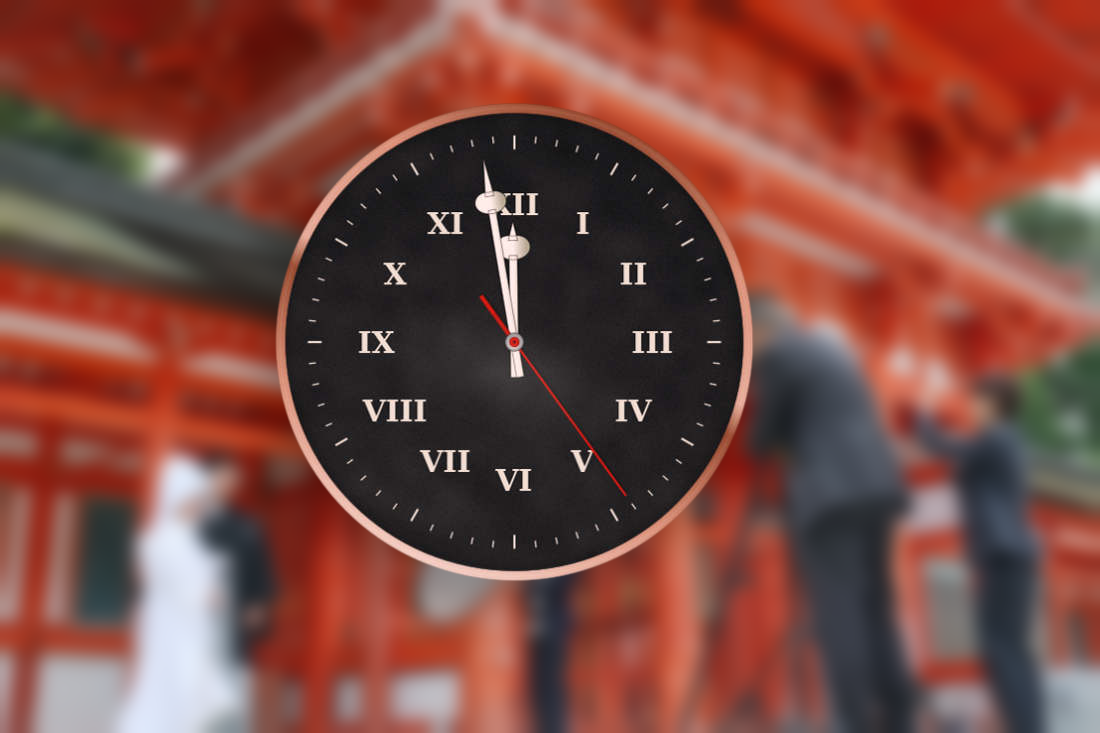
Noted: **11:58:24**
